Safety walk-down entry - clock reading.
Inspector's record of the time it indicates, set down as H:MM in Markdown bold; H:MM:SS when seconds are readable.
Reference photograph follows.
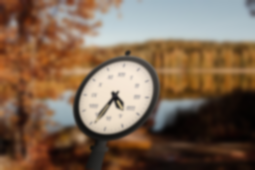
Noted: **4:34**
